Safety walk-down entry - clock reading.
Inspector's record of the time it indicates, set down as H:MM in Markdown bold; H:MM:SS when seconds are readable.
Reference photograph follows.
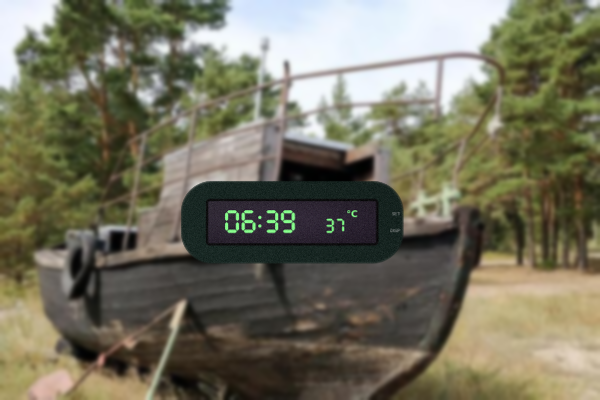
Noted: **6:39**
